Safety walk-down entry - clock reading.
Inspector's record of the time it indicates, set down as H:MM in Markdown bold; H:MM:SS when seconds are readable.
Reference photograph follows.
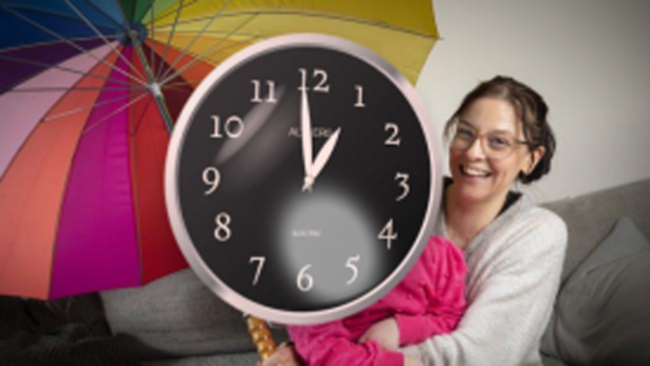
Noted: **12:59**
